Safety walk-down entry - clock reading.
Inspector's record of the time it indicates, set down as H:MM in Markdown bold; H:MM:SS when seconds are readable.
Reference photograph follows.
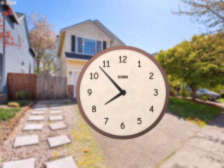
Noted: **7:53**
